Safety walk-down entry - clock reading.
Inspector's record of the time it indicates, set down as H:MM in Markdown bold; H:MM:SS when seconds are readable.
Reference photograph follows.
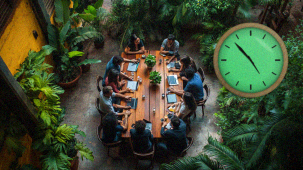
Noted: **4:53**
